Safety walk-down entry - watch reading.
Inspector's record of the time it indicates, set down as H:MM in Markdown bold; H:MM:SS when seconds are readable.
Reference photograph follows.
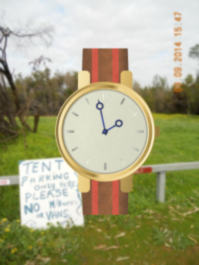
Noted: **1:58**
